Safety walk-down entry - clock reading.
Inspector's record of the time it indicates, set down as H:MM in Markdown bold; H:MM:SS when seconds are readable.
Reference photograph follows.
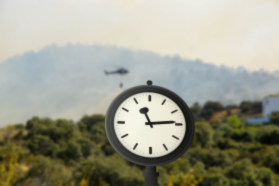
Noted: **11:14**
